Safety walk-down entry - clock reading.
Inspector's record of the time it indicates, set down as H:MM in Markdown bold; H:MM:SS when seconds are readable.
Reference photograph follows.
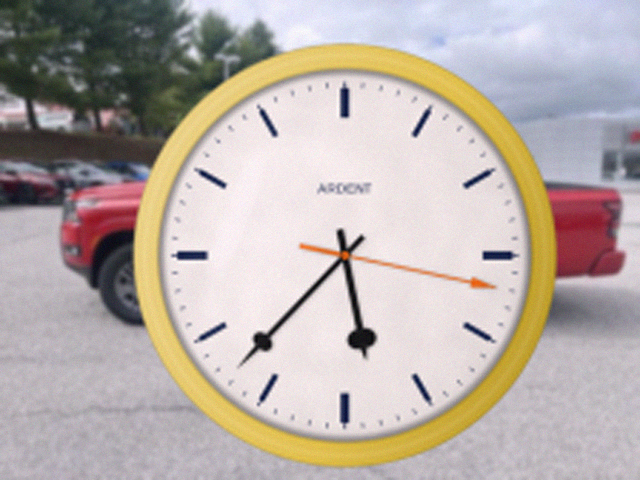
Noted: **5:37:17**
